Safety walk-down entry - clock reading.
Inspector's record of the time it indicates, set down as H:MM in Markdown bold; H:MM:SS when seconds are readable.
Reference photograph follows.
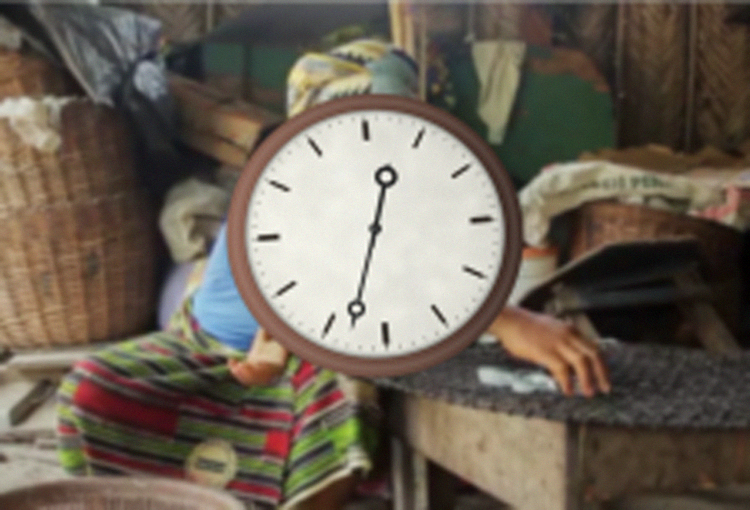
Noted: **12:33**
